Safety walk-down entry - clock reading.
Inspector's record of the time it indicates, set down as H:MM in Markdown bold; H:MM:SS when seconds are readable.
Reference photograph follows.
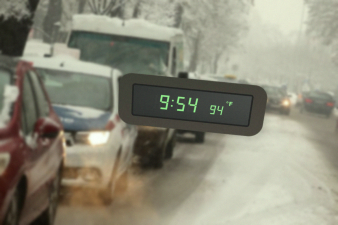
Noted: **9:54**
